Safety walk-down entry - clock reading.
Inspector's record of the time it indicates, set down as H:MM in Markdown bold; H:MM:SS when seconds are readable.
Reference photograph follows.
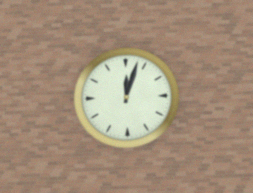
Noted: **12:03**
